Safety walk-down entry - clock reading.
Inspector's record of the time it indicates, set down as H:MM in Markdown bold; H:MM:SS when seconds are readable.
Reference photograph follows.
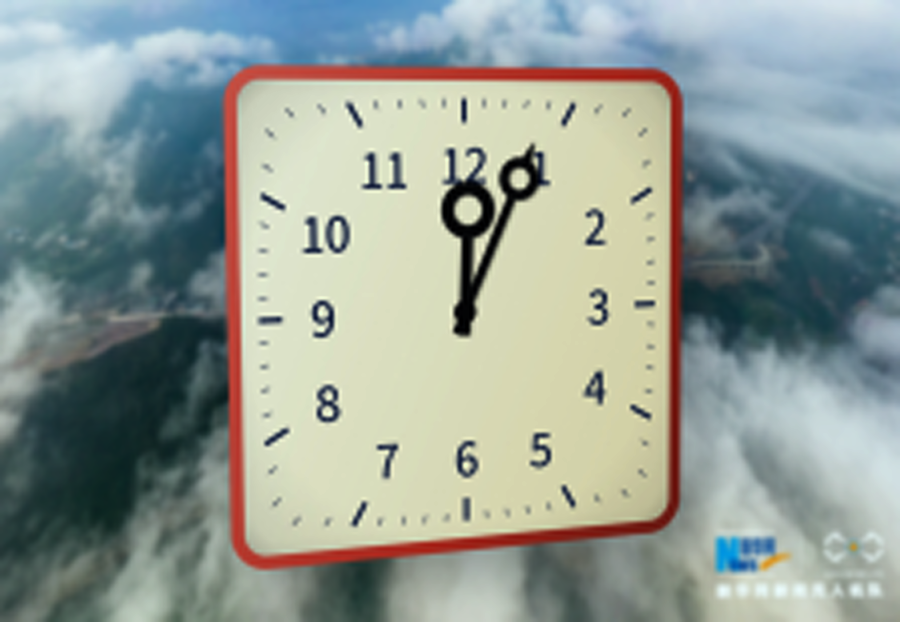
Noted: **12:04**
